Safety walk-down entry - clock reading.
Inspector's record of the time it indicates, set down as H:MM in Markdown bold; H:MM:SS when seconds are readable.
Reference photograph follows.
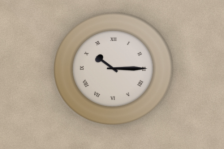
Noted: **10:15**
